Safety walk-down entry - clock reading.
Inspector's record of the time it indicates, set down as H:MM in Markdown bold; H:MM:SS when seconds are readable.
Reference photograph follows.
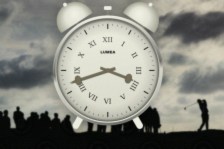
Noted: **3:42**
